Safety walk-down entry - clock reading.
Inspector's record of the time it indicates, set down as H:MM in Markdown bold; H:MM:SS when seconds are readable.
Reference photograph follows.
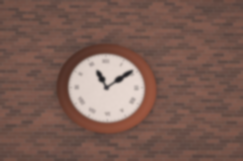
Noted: **11:09**
